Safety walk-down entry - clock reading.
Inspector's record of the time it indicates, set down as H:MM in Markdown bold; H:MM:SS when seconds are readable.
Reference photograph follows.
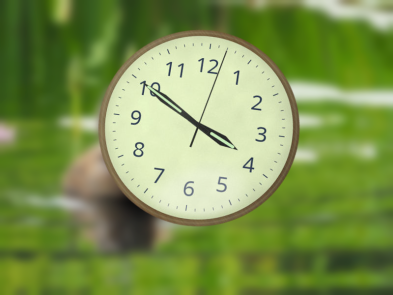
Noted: **3:50:02**
